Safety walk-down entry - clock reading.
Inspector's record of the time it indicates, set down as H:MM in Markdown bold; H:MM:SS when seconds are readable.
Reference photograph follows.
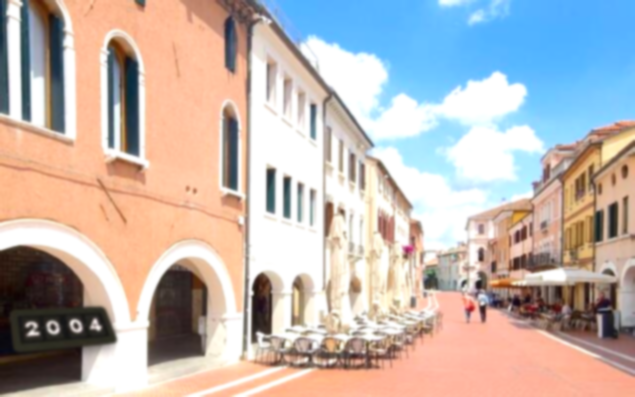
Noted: **20:04**
